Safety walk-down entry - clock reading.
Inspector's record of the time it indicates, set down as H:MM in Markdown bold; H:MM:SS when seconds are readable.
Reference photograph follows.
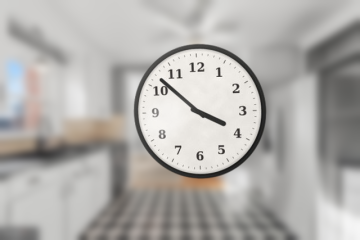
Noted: **3:52**
